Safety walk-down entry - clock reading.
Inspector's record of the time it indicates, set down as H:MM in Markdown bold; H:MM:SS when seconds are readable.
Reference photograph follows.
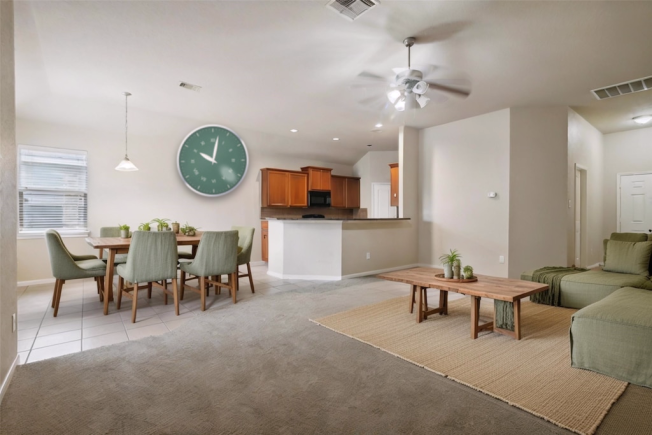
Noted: **10:02**
